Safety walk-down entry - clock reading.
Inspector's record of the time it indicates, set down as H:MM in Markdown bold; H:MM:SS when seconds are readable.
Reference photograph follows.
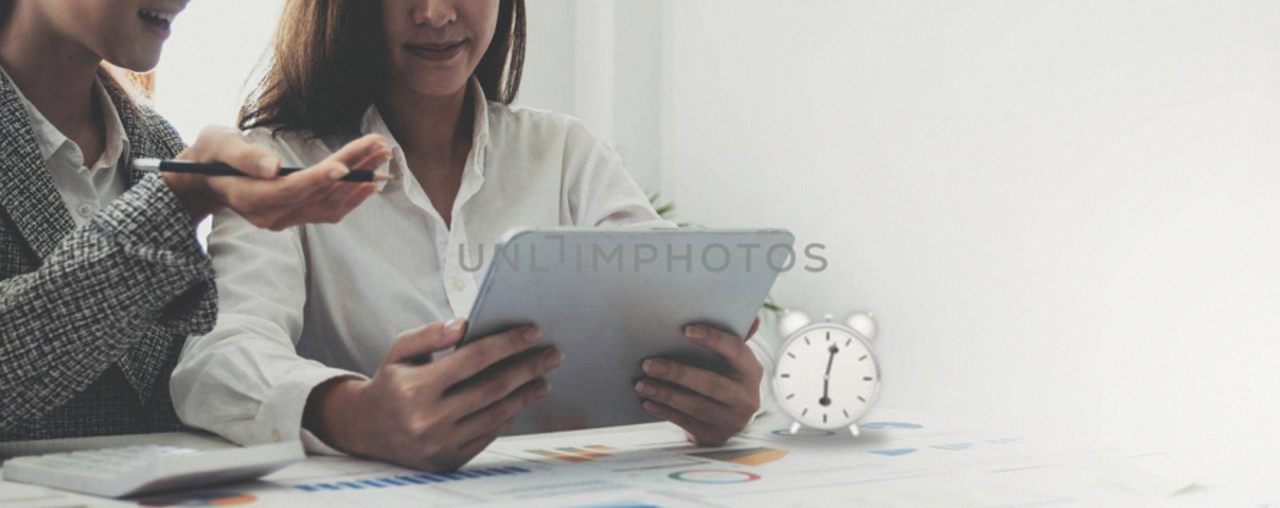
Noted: **6:02**
